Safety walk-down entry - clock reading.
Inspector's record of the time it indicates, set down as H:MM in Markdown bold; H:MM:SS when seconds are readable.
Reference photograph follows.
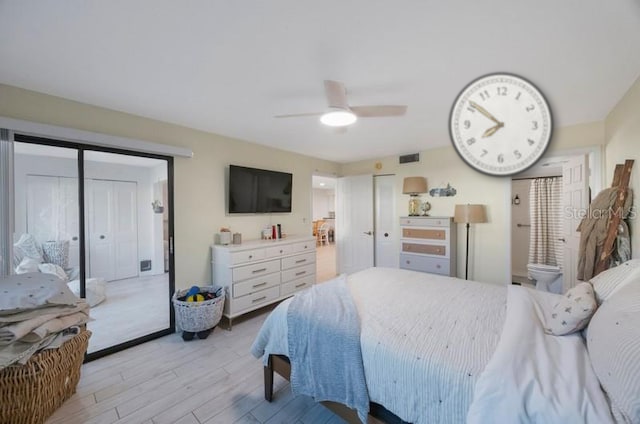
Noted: **7:51**
